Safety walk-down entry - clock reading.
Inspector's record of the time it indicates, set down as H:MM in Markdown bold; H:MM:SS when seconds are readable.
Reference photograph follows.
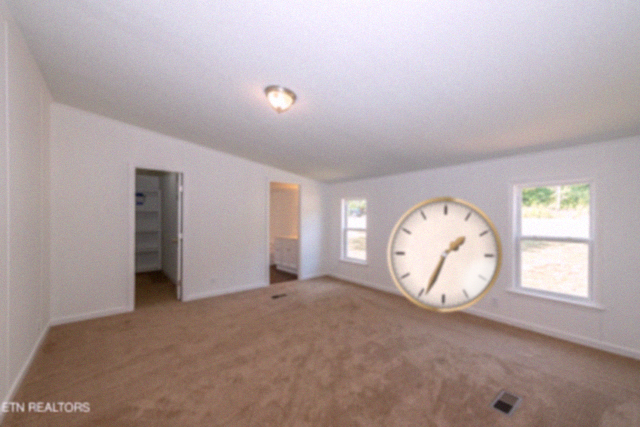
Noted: **1:34**
